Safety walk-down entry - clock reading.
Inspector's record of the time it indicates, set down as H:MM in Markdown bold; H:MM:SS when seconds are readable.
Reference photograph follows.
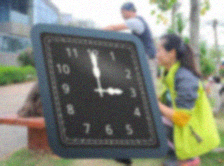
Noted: **3:00**
